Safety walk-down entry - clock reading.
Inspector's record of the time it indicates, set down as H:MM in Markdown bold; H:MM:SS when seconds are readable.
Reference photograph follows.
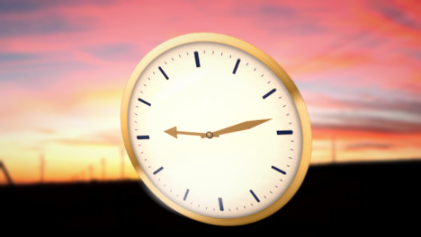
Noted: **9:13**
